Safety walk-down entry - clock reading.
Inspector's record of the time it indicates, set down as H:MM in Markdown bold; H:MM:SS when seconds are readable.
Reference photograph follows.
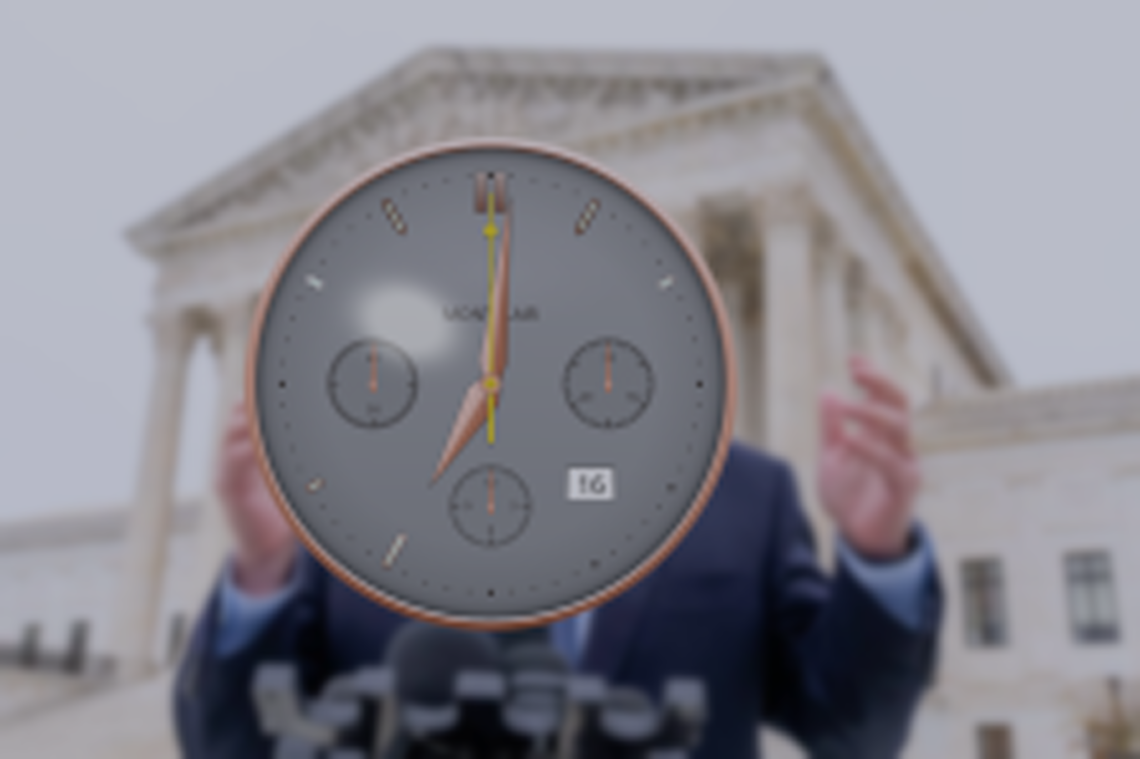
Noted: **7:01**
